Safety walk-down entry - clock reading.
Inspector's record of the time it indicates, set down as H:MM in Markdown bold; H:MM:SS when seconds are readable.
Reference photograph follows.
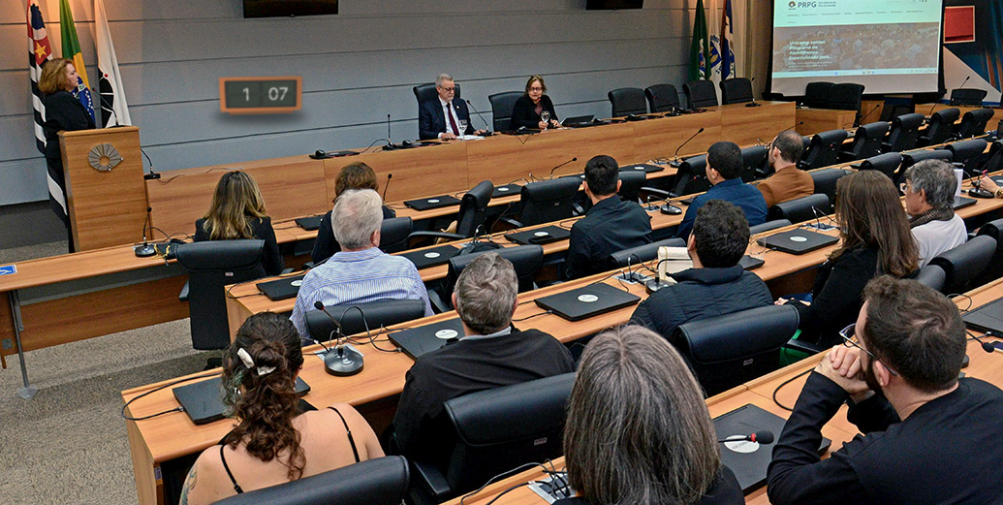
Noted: **1:07**
